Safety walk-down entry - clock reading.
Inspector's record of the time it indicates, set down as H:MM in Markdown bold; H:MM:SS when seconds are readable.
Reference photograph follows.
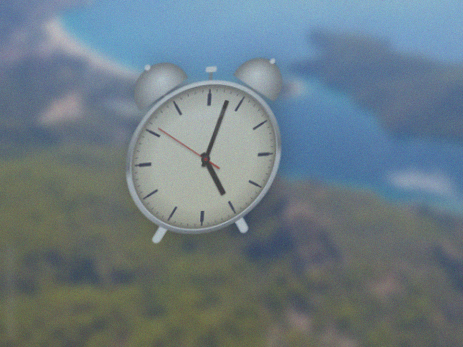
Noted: **5:02:51**
